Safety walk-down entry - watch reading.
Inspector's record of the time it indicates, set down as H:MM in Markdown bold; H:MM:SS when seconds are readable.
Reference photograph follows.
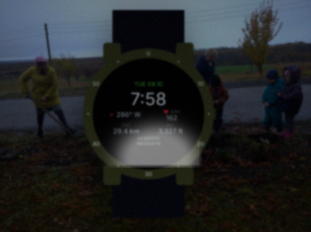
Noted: **7:58**
